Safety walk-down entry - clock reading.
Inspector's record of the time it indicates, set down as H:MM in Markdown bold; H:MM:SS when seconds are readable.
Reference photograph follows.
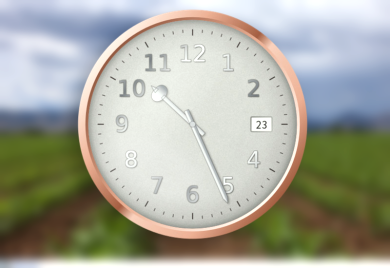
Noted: **10:26**
